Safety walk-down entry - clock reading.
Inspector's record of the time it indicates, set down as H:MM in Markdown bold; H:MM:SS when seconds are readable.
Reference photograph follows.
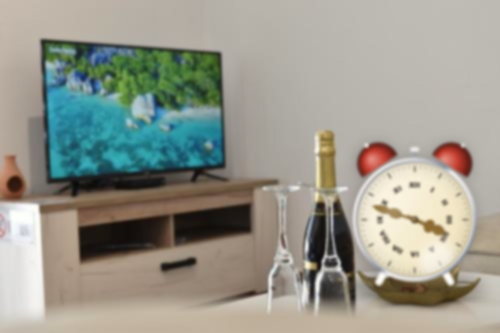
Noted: **3:48**
